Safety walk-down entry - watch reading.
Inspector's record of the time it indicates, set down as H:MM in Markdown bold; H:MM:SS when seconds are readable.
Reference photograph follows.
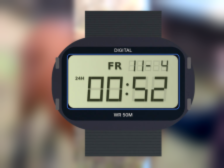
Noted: **0:52**
